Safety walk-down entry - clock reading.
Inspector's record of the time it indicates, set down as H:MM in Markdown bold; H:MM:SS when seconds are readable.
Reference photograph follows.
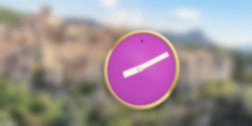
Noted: **8:10**
